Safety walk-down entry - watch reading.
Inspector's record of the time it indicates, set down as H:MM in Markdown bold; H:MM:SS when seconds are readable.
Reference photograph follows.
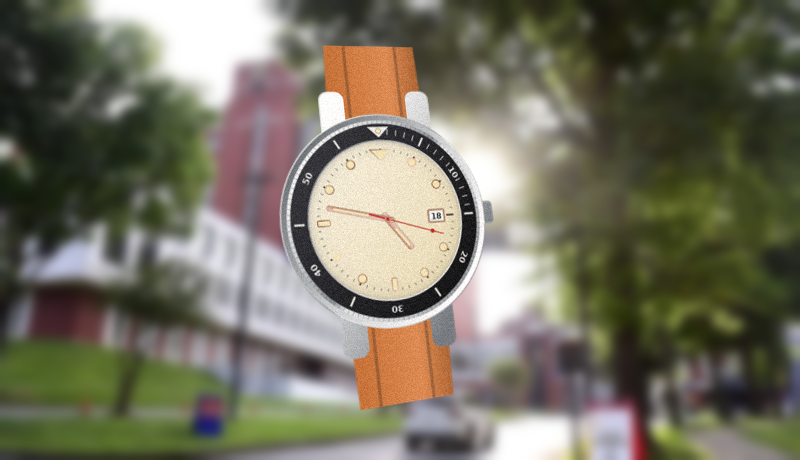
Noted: **4:47:18**
